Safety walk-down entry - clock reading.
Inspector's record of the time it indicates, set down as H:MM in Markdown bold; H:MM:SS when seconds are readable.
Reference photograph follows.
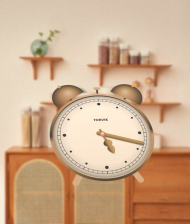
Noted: **5:18**
